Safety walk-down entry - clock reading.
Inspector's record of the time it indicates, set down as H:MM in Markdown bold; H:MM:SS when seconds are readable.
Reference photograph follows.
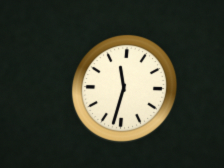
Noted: **11:32**
